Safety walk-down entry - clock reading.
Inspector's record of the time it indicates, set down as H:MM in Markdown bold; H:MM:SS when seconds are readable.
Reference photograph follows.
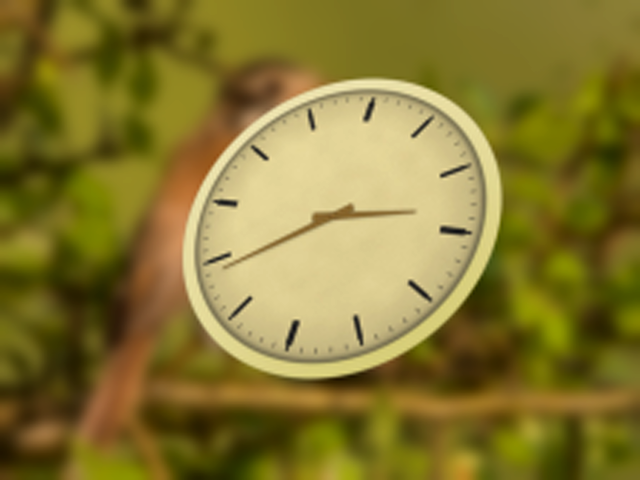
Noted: **2:39**
